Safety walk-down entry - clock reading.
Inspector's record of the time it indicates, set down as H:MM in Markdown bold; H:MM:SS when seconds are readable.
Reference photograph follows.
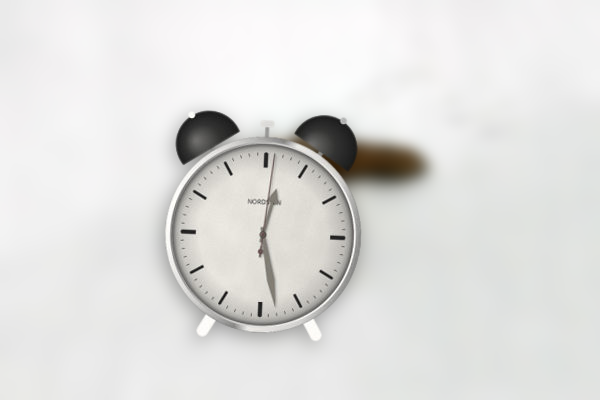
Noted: **12:28:01**
